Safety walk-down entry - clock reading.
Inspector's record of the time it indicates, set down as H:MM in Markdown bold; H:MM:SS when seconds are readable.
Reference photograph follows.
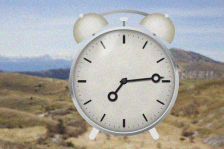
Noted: **7:14**
